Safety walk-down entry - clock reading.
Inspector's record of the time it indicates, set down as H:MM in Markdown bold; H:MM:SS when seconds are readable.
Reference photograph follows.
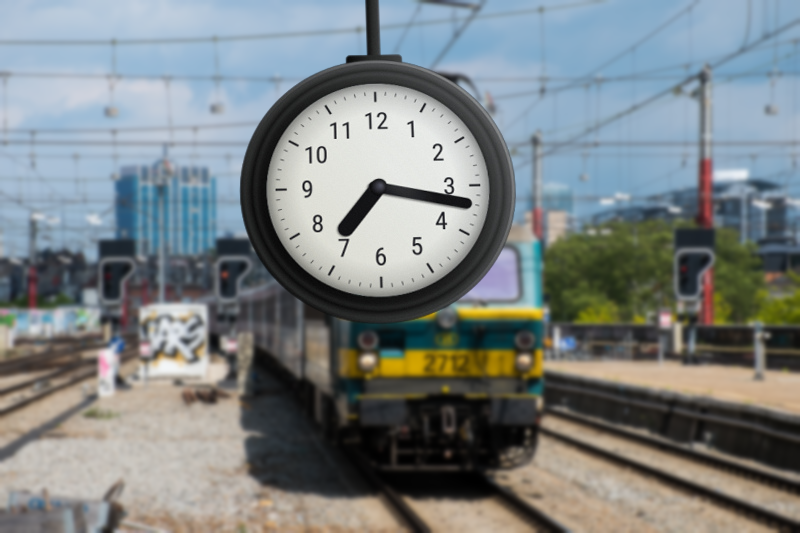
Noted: **7:17**
